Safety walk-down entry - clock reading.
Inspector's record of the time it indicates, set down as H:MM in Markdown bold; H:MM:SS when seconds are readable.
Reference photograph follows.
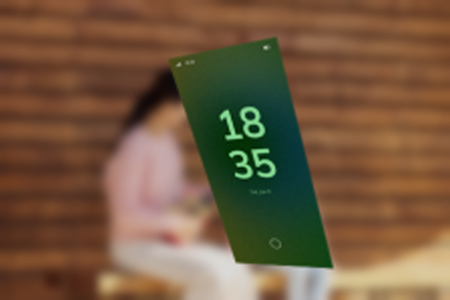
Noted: **18:35**
